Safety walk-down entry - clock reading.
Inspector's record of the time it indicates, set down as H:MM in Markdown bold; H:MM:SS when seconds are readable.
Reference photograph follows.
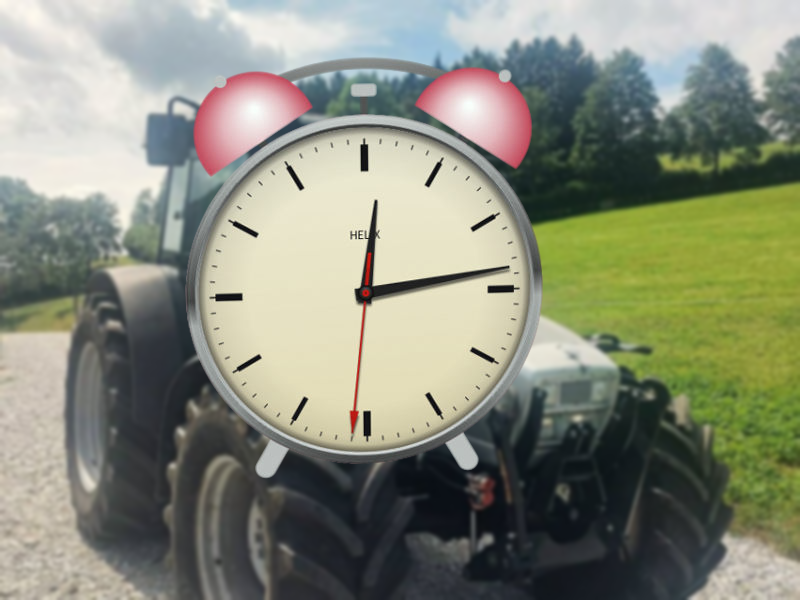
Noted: **12:13:31**
